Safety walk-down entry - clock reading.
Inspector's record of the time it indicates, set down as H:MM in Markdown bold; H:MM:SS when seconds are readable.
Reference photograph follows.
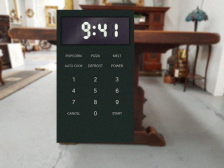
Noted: **9:41**
